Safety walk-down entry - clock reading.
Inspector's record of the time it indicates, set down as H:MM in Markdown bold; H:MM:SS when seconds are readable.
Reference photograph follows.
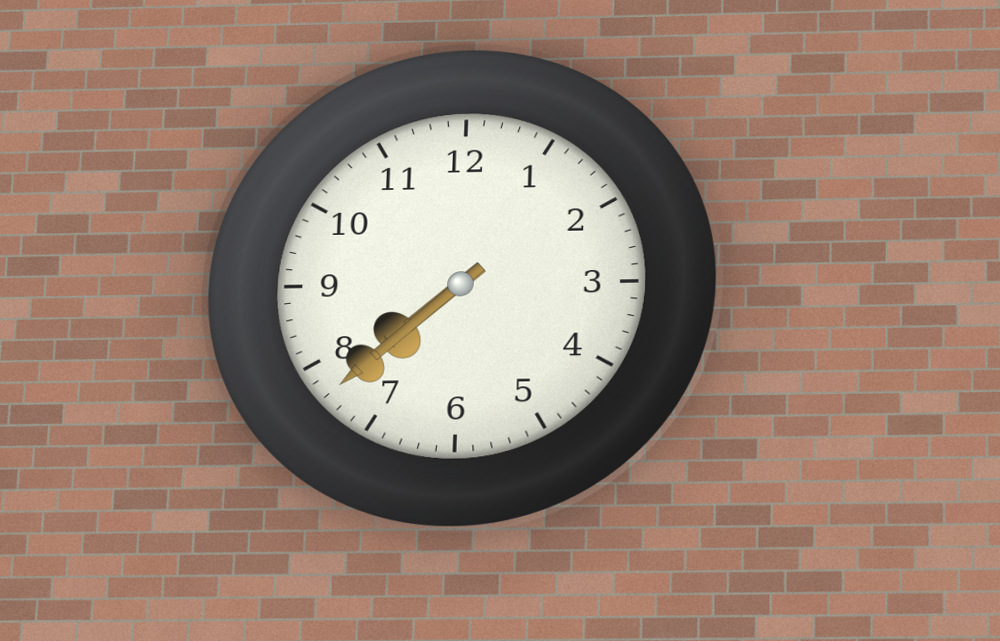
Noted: **7:38**
